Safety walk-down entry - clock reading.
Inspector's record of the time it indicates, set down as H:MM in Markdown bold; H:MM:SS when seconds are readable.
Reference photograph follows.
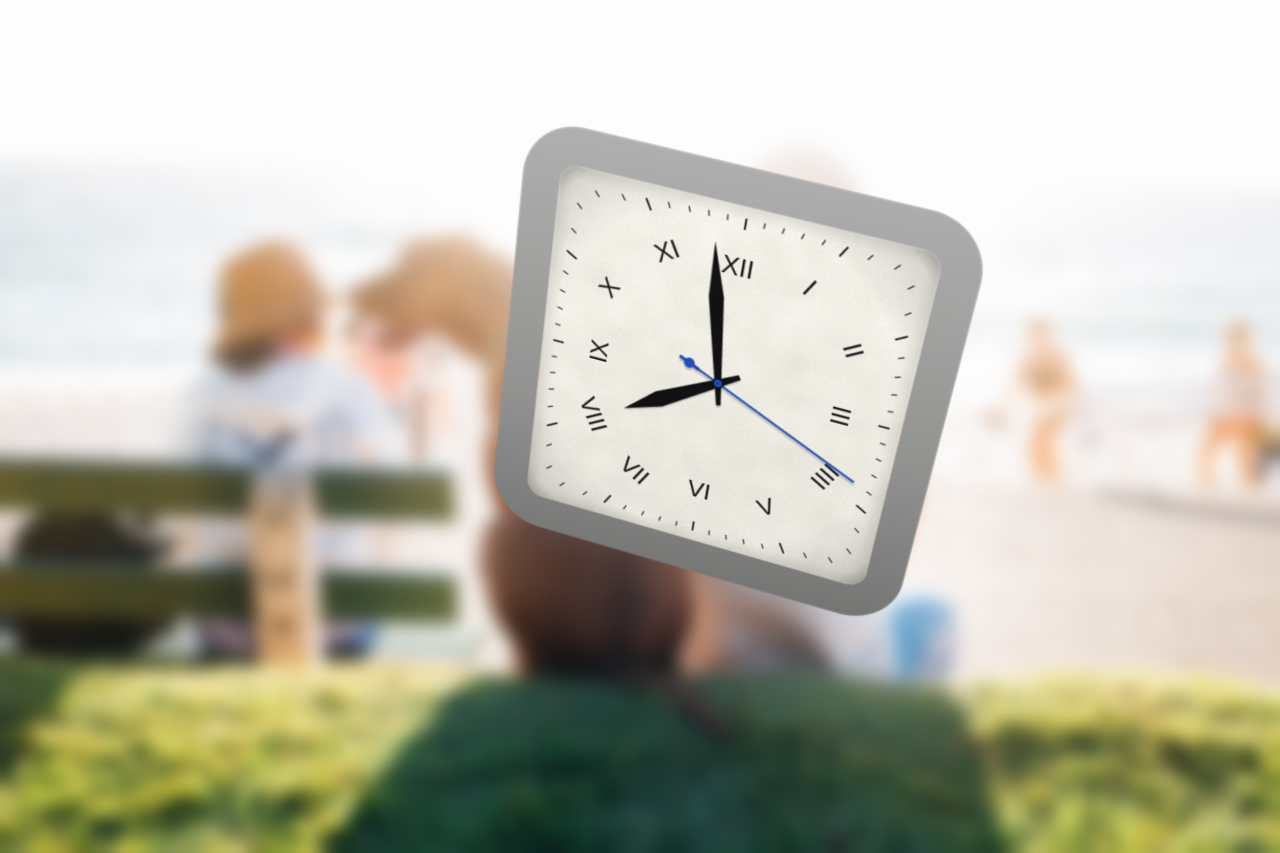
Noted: **7:58:19**
